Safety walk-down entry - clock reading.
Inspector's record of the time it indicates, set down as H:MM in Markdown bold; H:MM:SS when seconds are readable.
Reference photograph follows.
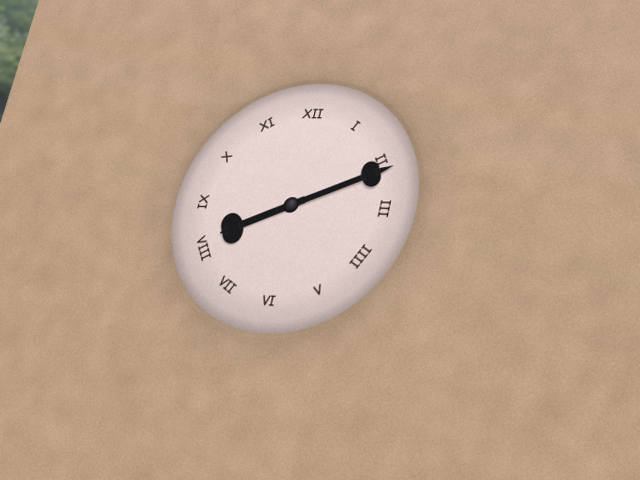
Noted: **8:11**
